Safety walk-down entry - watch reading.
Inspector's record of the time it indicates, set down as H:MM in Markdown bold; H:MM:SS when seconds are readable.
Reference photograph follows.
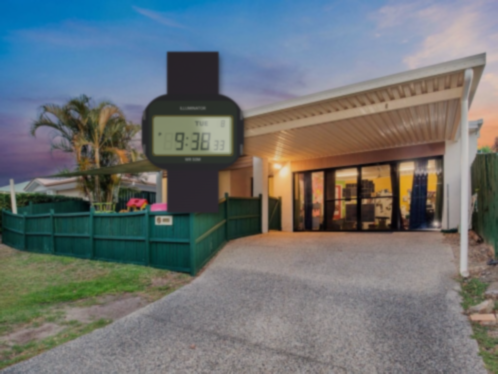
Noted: **9:38**
